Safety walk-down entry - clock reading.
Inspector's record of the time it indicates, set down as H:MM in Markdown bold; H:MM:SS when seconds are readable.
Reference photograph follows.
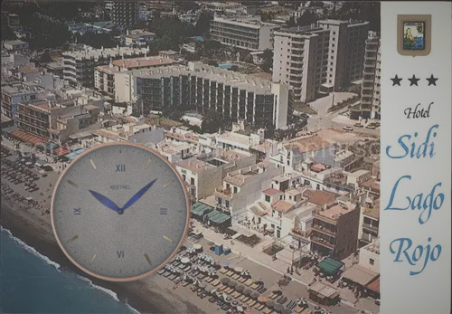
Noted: **10:08**
